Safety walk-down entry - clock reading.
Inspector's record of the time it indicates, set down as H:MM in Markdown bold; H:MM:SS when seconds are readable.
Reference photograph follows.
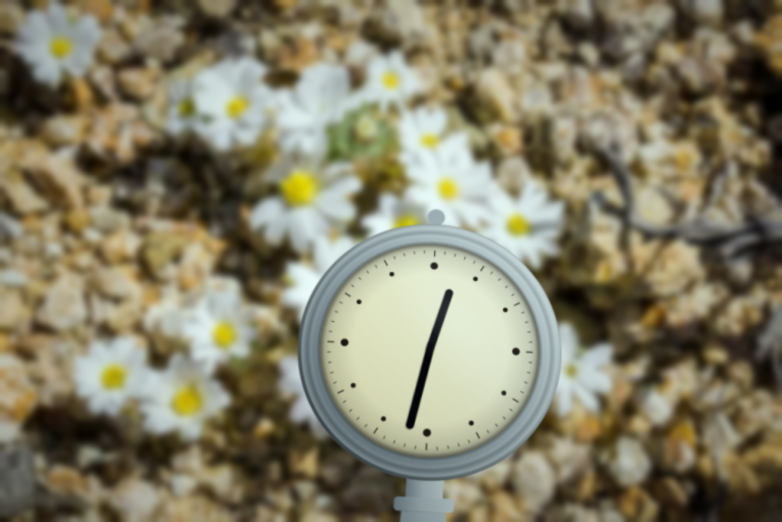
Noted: **12:32**
